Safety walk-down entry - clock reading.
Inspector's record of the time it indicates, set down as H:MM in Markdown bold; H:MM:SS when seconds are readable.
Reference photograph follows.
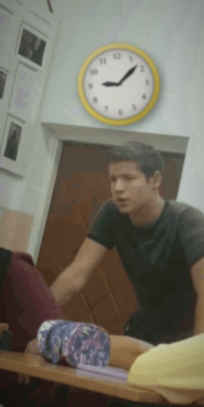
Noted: **9:08**
